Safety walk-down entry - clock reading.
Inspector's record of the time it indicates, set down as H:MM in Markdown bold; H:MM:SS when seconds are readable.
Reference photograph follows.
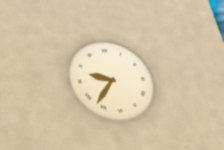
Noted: **9:37**
